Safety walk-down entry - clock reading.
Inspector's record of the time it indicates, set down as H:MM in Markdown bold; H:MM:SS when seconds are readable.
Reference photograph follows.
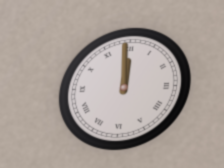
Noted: **11:59**
